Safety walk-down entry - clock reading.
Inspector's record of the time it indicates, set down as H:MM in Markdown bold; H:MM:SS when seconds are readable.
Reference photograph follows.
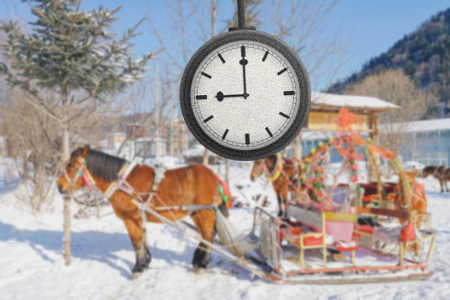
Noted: **9:00**
